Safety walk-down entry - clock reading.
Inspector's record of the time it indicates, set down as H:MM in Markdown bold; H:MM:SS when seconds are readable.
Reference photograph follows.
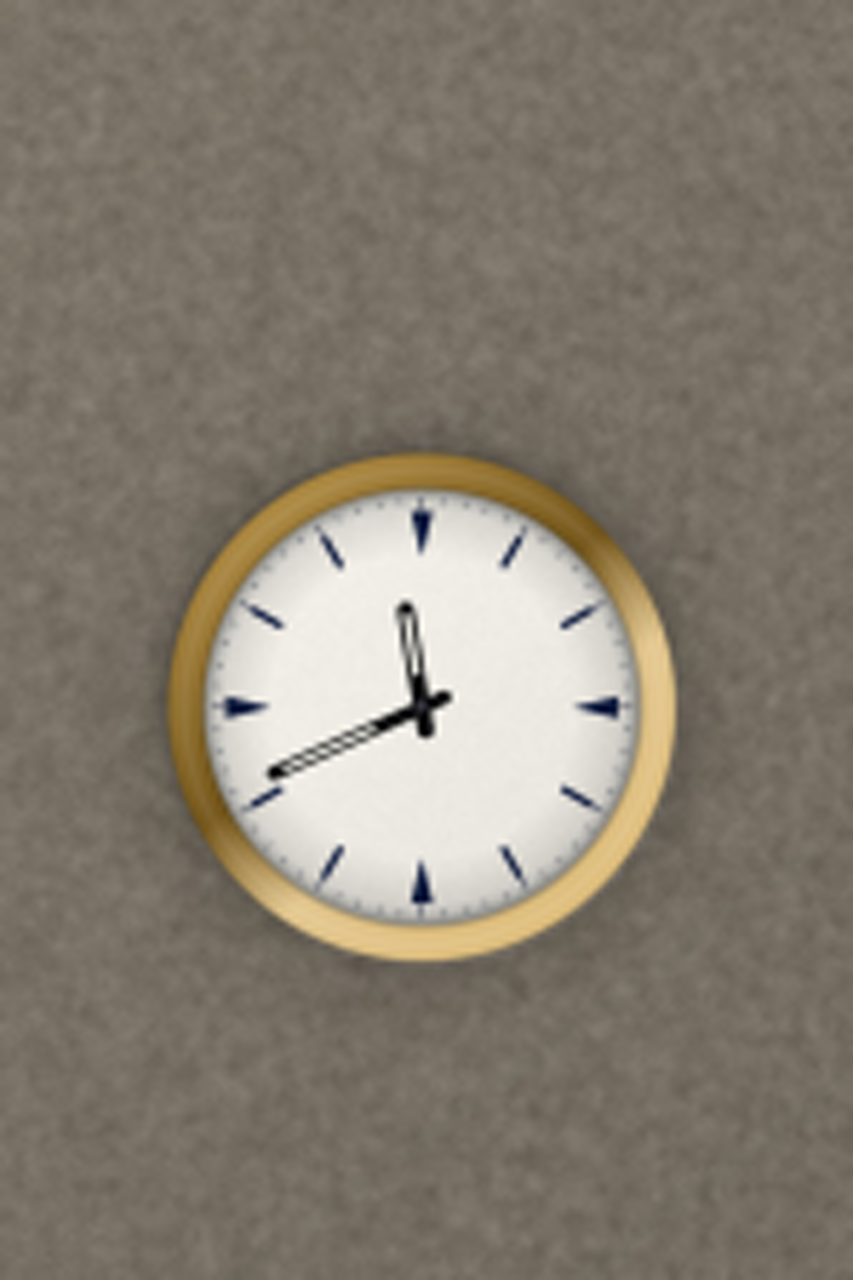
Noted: **11:41**
